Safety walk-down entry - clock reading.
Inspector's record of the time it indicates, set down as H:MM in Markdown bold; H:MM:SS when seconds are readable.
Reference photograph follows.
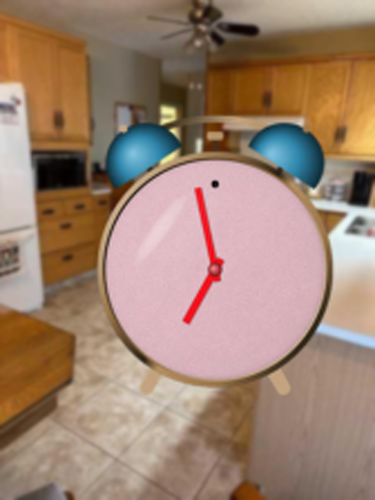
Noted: **6:58**
